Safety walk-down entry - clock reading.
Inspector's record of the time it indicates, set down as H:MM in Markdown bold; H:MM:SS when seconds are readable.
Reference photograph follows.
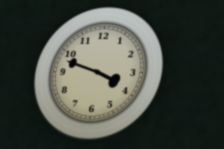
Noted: **3:48**
